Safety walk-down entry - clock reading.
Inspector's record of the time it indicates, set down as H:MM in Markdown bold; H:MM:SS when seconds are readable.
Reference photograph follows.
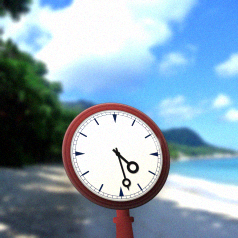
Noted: **4:28**
